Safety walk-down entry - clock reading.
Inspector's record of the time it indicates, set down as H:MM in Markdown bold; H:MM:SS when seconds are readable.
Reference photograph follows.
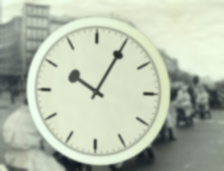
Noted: **10:05**
